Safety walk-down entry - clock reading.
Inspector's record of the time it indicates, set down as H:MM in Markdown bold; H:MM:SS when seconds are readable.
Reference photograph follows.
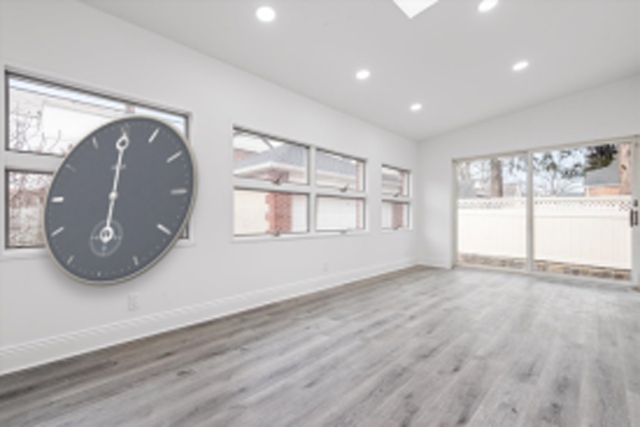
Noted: **6:00**
